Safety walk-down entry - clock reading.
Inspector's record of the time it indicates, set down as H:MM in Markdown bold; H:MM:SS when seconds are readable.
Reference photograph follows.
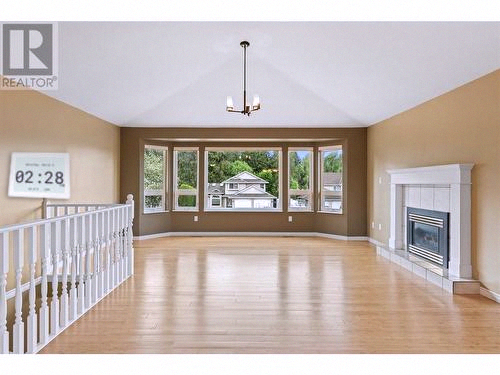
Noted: **2:28**
